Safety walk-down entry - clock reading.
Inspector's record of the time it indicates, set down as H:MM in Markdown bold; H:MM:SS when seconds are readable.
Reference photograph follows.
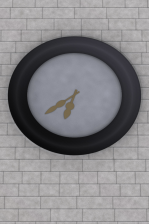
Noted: **6:39**
